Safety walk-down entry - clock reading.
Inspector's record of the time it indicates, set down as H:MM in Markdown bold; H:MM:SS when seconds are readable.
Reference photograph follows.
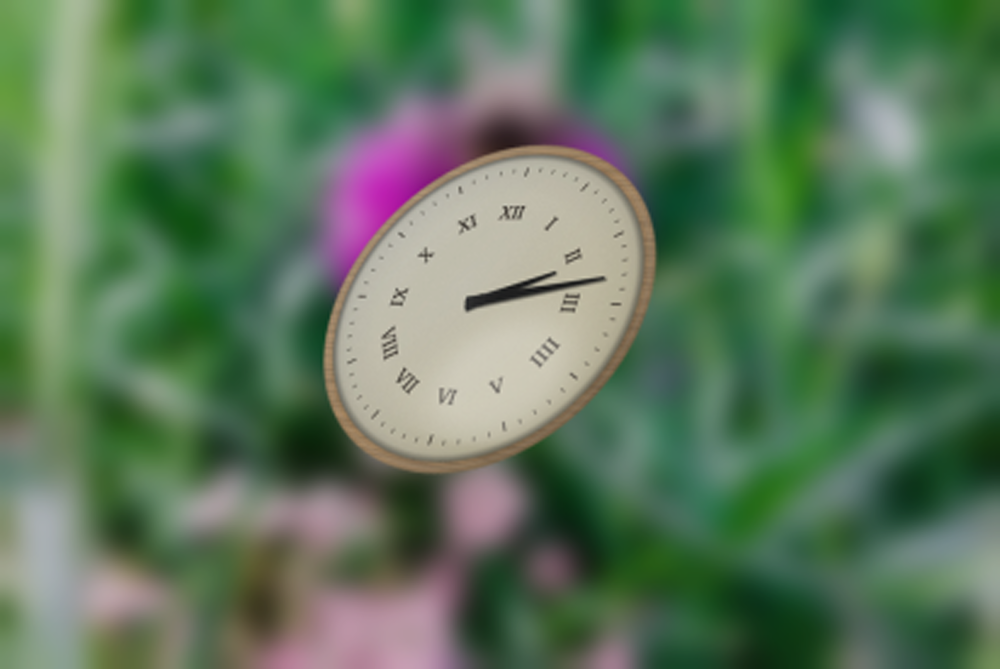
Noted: **2:13**
